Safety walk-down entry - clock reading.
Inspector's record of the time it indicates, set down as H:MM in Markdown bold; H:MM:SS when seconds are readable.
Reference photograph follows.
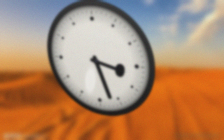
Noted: **3:27**
